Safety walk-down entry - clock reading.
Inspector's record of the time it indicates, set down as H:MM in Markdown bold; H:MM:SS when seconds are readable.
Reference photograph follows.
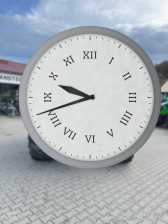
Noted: **9:42**
